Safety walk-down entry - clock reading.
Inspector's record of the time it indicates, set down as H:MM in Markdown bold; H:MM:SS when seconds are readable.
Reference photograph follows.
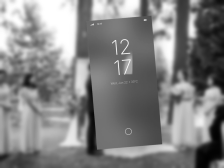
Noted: **12:17**
